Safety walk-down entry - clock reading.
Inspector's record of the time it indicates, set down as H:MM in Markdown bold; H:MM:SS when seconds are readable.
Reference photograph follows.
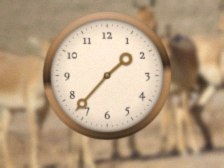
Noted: **1:37**
